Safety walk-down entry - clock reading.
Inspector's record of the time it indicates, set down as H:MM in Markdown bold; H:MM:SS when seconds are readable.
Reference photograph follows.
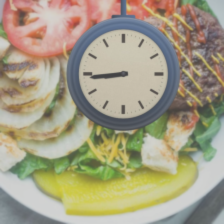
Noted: **8:44**
